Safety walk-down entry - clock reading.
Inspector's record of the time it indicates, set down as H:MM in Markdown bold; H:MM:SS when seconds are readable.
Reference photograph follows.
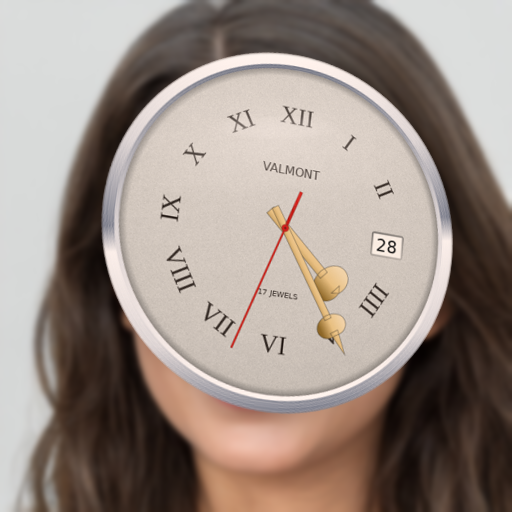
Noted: **4:24:33**
